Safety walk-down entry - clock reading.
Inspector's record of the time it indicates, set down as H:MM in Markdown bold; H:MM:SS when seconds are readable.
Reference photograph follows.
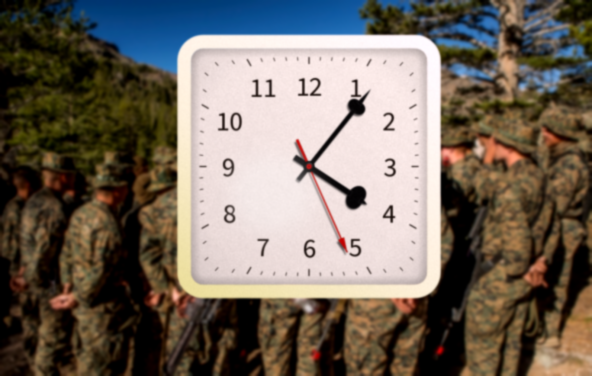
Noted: **4:06:26**
